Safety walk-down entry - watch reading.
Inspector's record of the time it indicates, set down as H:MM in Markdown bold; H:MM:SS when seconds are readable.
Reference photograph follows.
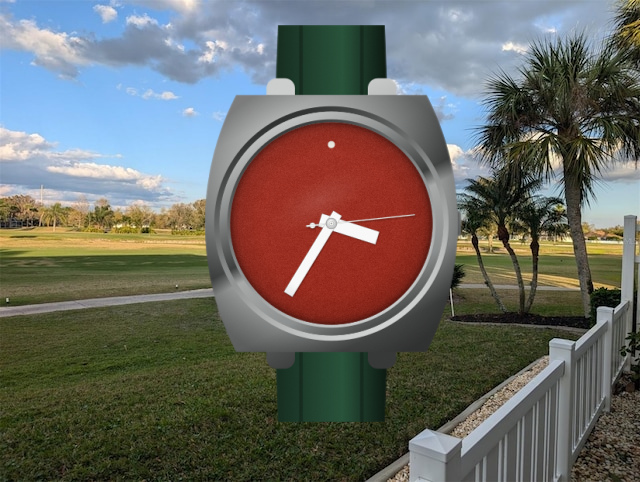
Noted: **3:35:14**
